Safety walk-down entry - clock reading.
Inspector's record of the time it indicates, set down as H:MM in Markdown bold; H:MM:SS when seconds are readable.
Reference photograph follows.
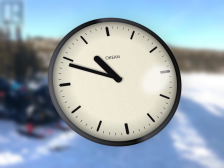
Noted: **10:49**
